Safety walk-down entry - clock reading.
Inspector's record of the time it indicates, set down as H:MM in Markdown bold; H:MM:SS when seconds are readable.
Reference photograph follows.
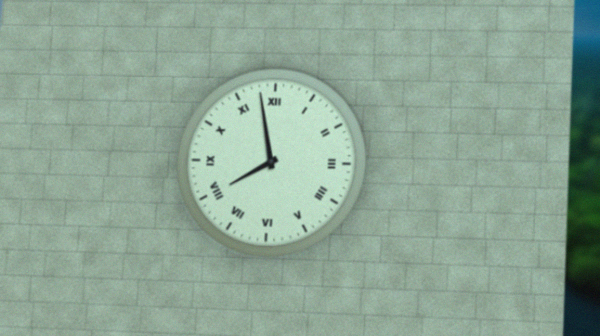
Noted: **7:58**
